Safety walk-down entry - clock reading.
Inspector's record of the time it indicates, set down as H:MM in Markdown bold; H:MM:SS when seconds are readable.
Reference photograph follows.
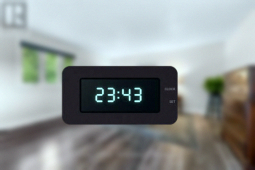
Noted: **23:43**
